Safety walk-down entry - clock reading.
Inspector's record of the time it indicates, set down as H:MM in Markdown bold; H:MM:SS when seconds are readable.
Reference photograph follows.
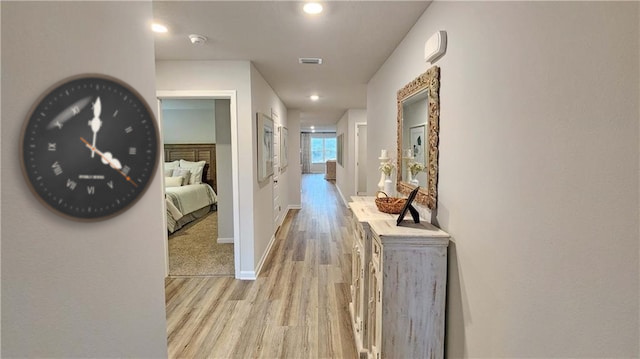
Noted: **4:00:21**
